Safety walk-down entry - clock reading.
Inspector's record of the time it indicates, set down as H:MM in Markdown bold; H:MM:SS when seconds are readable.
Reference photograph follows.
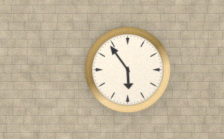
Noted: **5:54**
